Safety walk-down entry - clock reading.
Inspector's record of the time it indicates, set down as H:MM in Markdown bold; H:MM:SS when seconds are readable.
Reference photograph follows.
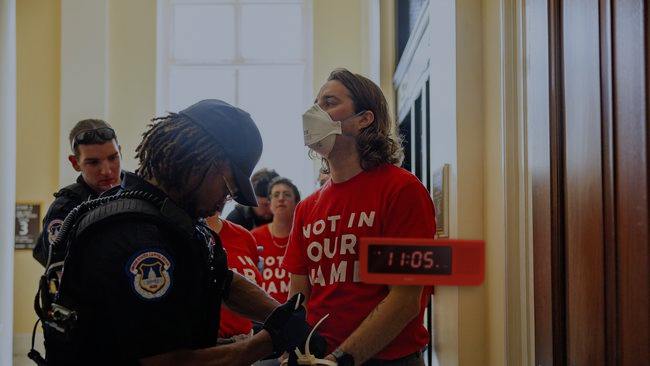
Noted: **11:05**
